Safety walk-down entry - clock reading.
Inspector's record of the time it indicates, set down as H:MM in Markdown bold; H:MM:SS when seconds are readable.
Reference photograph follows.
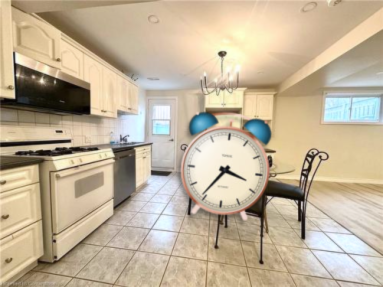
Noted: **3:36**
